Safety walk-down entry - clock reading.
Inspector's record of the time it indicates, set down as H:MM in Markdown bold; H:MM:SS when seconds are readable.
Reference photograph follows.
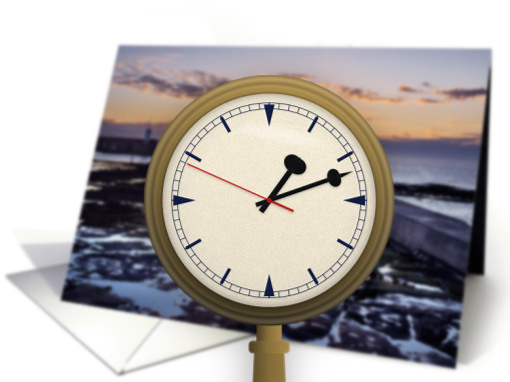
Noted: **1:11:49**
